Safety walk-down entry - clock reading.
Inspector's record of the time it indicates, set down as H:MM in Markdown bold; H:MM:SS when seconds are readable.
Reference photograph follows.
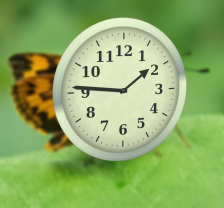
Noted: **1:46**
